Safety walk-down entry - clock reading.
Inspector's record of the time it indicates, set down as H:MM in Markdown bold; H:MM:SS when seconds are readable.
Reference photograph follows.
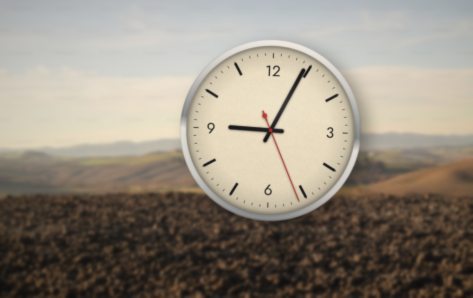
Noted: **9:04:26**
